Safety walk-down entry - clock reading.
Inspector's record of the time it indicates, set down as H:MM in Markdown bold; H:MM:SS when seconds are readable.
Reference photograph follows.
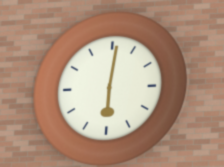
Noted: **6:01**
